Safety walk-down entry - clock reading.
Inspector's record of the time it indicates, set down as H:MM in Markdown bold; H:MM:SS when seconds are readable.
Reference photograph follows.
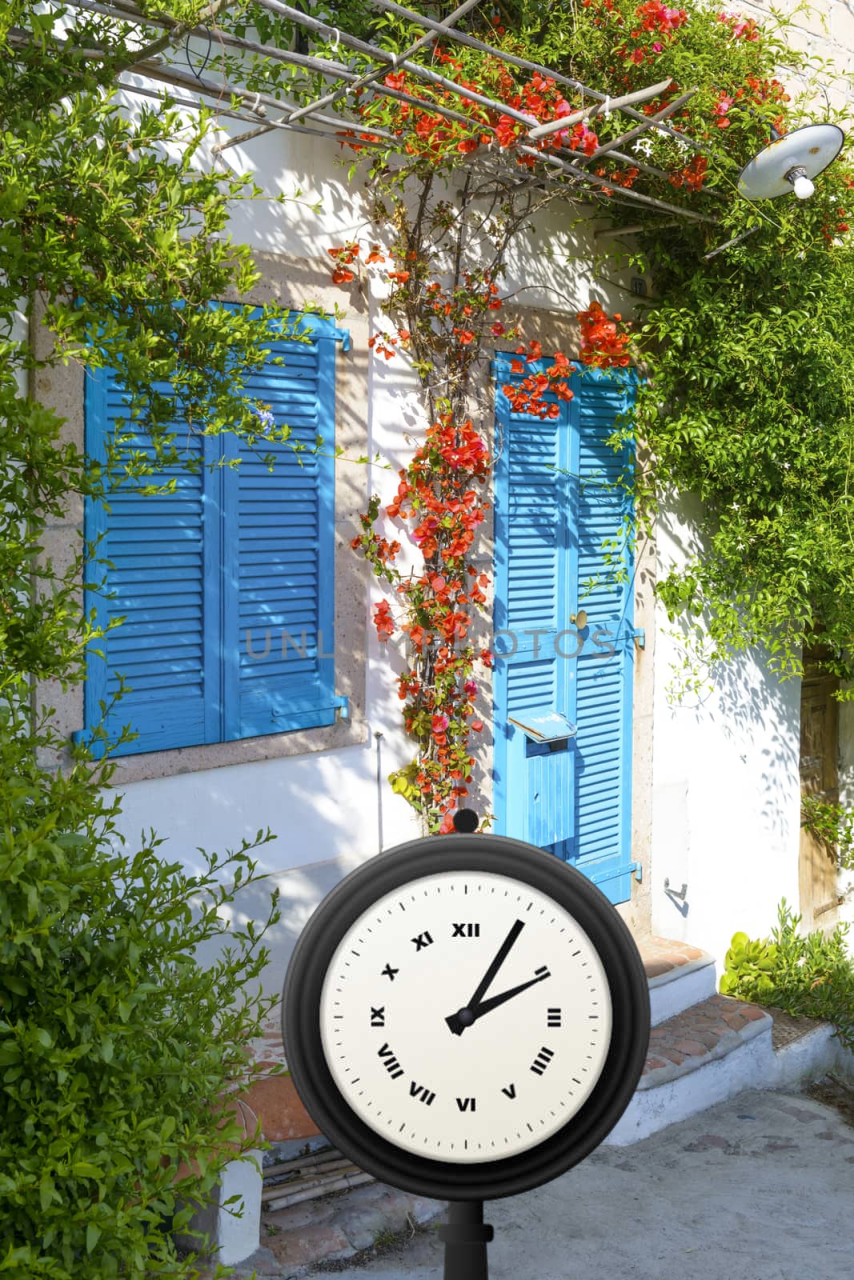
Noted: **2:05**
